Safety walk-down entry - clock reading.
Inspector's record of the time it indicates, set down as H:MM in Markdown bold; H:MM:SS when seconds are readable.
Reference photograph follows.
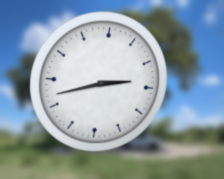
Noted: **2:42**
